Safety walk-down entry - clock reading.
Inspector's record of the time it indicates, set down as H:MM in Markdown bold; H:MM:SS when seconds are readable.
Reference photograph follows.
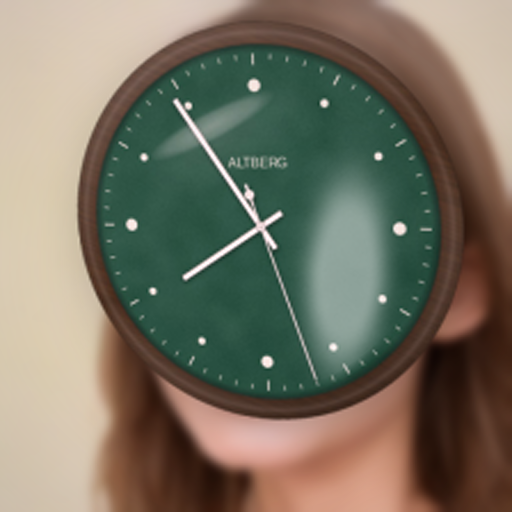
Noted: **7:54:27**
